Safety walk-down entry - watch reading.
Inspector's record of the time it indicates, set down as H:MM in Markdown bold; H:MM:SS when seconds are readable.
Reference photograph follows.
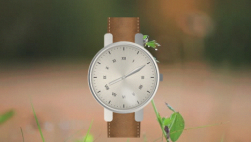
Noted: **8:10**
